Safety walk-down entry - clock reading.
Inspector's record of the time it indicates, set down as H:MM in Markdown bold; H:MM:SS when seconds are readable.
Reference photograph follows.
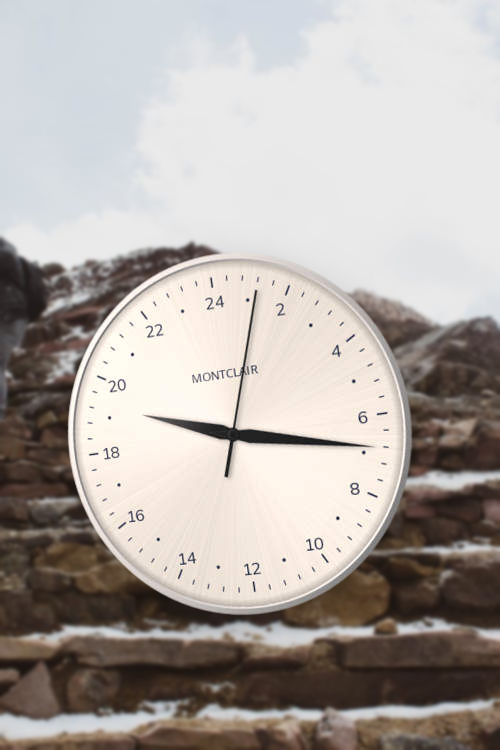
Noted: **19:17:03**
